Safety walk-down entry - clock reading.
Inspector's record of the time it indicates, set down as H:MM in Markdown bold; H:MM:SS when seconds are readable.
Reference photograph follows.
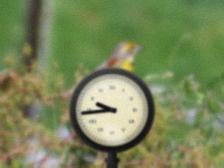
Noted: **9:44**
